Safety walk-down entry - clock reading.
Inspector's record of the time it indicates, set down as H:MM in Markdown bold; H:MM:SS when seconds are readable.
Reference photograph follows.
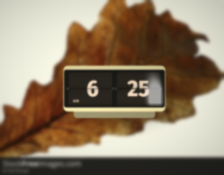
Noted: **6:25**
